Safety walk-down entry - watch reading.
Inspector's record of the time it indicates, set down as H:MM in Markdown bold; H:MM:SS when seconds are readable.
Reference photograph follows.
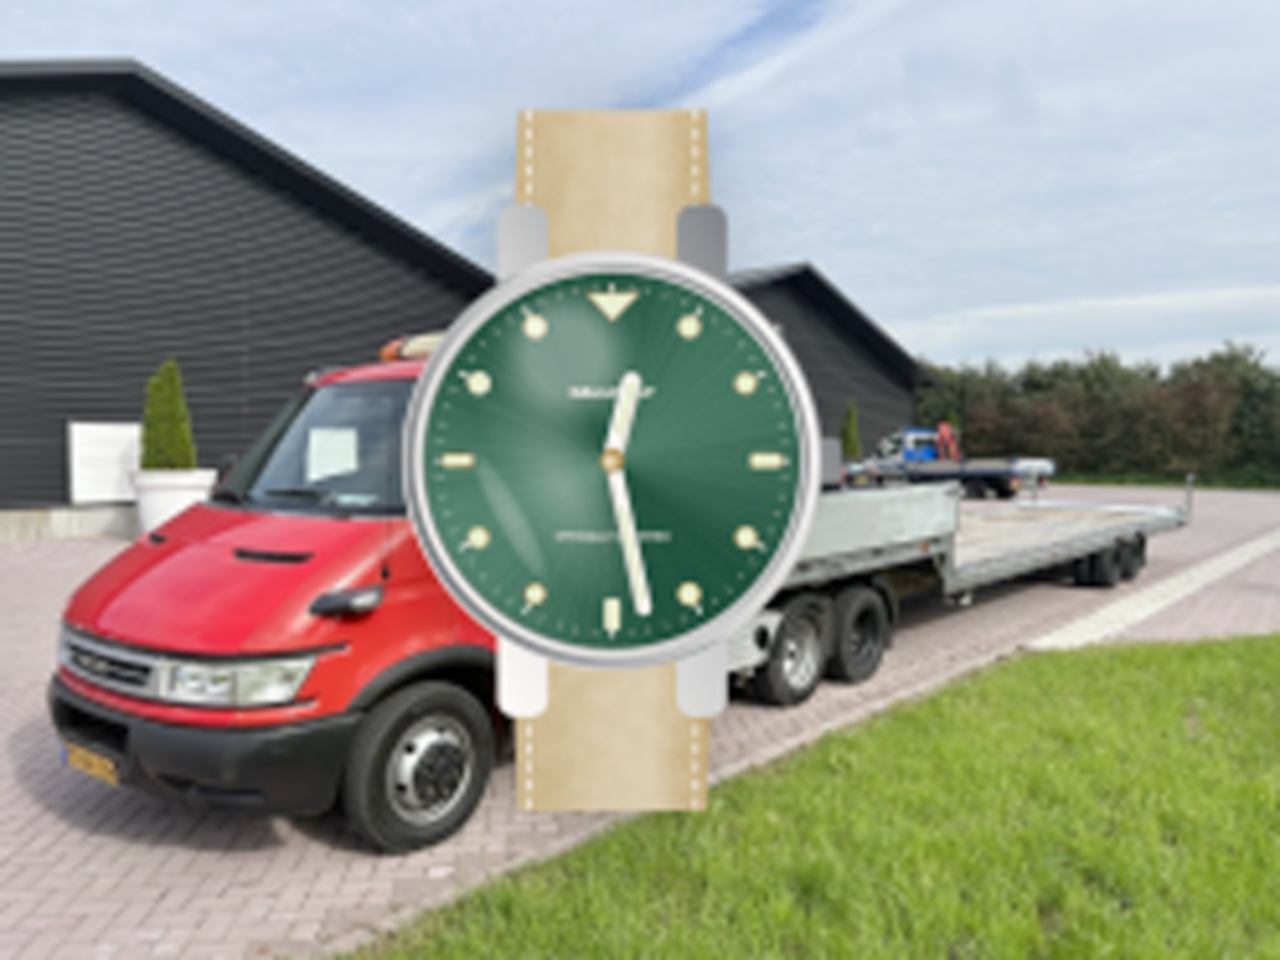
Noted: **12:28**
